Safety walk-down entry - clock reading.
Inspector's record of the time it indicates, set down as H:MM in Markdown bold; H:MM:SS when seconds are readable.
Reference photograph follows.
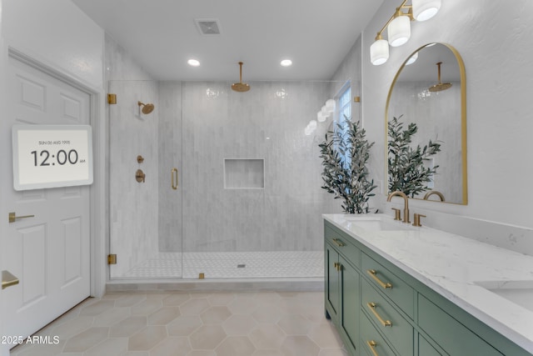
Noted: **12:00**
